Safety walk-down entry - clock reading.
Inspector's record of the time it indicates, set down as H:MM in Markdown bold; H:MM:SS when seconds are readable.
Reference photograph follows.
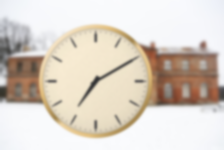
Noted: **7:10**
